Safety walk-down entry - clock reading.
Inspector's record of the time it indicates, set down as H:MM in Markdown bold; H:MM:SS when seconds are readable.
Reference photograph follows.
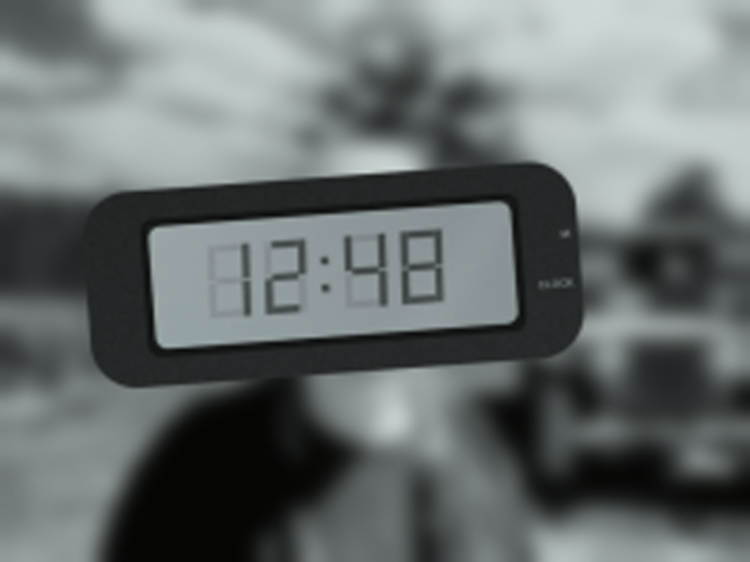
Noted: **12:48**
